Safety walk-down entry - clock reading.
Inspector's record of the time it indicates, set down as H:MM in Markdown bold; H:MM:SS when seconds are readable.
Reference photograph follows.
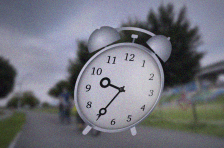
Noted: **9:35**
